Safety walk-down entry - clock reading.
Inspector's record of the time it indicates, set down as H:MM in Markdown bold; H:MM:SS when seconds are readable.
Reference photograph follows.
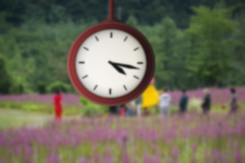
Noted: **4:17**
